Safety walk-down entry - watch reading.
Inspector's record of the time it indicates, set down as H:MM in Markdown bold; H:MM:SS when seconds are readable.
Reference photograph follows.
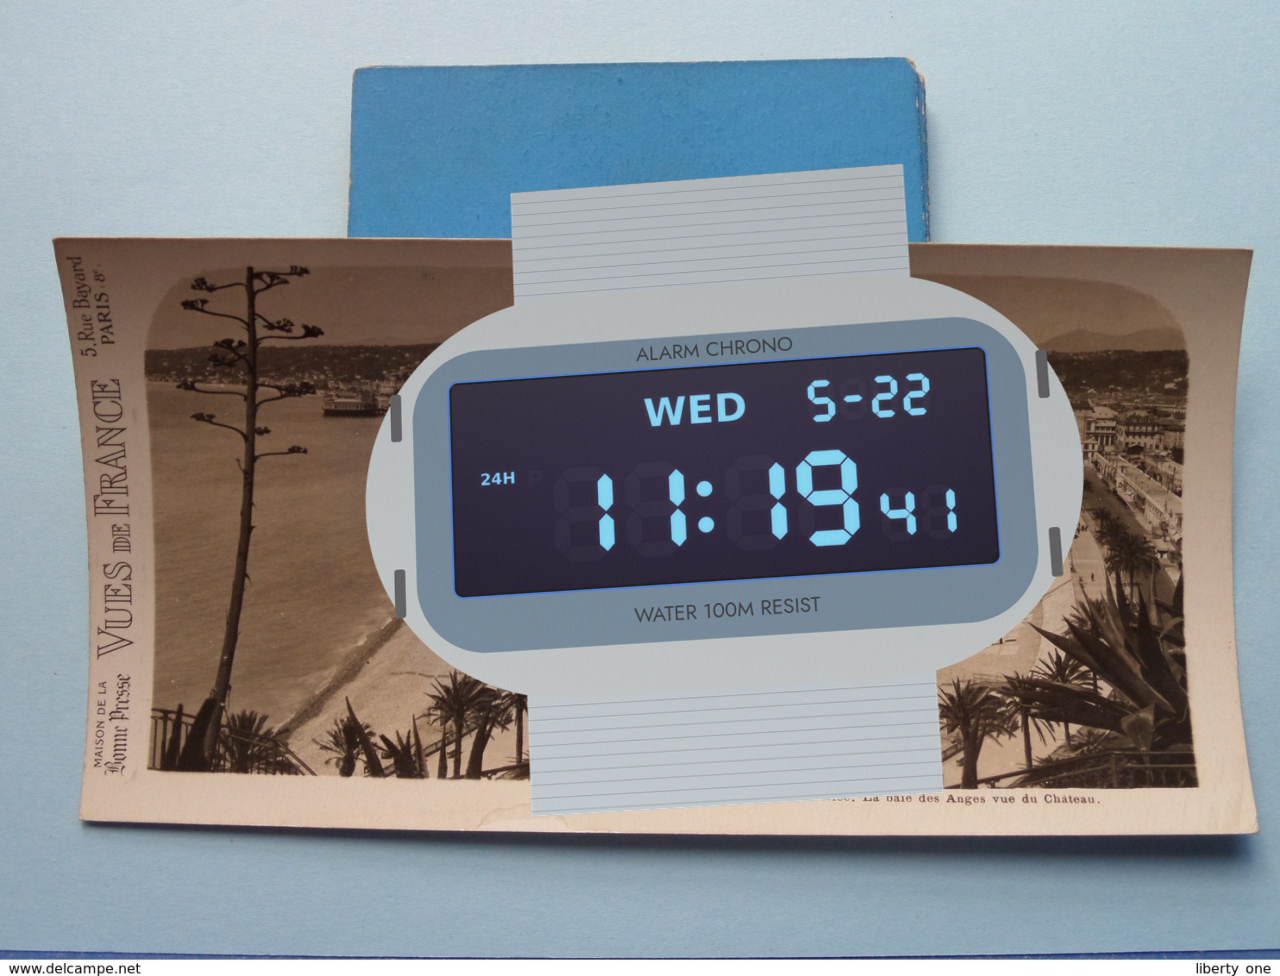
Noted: **11:19:41**
